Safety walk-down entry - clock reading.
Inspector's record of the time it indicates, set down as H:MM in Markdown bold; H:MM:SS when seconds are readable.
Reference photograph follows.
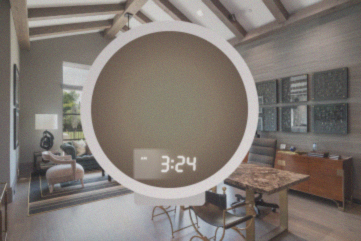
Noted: **3:24**
